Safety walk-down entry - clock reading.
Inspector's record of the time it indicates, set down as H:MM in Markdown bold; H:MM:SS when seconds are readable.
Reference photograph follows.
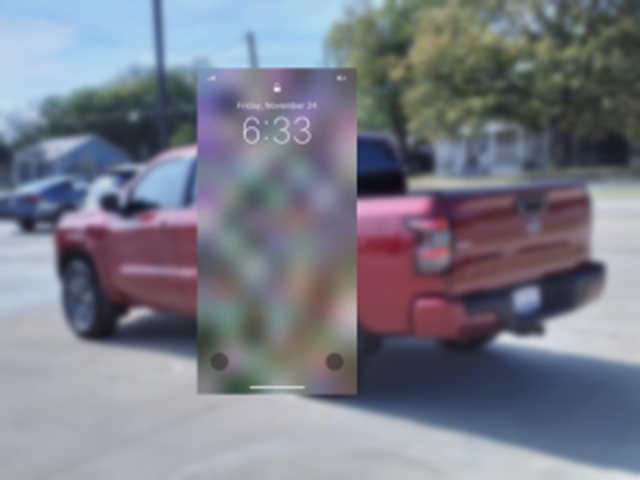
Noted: **6:33**
